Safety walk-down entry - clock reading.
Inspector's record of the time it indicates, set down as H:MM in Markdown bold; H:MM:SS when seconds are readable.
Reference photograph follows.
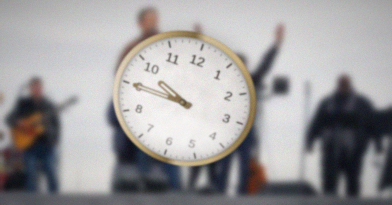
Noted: **9:45**
